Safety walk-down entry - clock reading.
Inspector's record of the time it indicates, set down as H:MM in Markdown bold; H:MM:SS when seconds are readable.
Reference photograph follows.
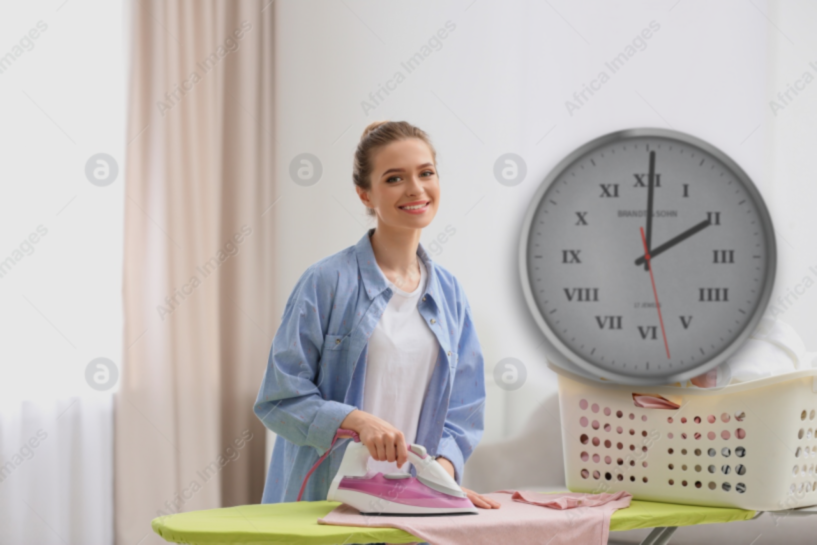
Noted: **2:00:28**
